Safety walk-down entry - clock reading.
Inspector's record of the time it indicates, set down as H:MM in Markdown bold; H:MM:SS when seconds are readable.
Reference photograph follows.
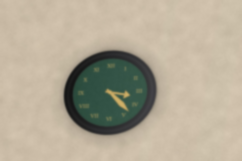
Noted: **3:23**
